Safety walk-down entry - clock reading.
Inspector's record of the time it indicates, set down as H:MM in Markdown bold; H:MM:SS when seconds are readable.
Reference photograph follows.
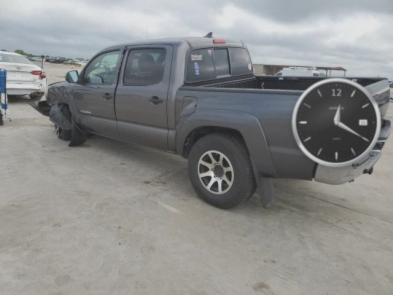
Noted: **12:20**
